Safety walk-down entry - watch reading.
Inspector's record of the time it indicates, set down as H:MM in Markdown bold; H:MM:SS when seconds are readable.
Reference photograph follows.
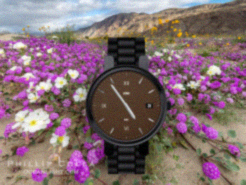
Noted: **4:54**
